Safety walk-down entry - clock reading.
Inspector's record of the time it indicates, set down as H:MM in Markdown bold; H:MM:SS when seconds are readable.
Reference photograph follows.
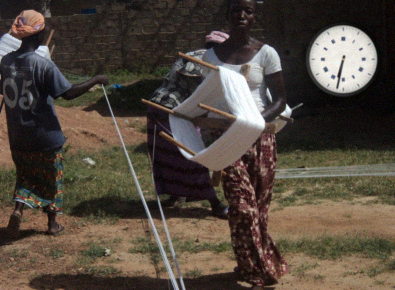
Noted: **6:32**
